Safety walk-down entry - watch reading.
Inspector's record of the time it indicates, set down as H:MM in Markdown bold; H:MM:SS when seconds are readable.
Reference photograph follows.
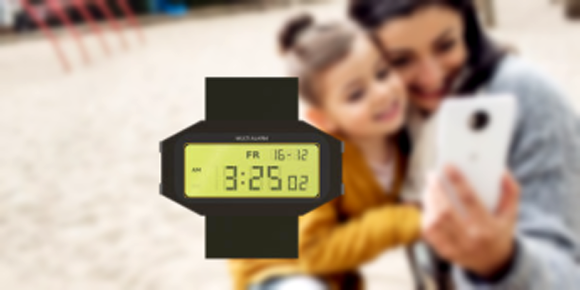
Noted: **3:25:02**
